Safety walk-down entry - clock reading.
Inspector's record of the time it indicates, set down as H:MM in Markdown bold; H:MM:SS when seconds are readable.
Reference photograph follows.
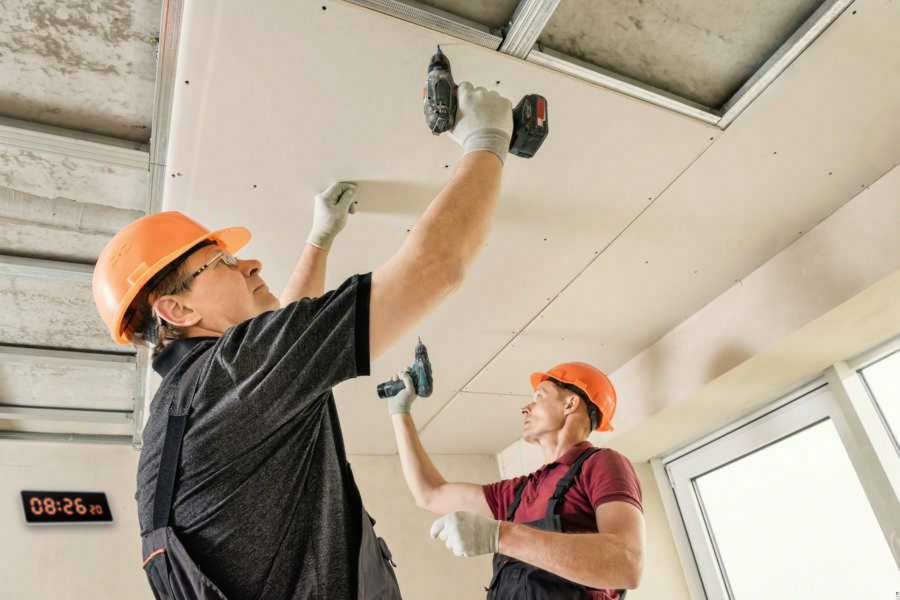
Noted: **8:26**
